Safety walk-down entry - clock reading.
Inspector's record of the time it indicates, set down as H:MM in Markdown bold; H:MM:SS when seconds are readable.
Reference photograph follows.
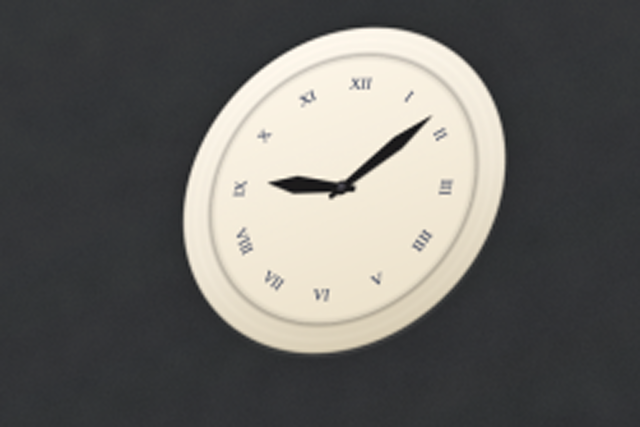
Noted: **9:08**
